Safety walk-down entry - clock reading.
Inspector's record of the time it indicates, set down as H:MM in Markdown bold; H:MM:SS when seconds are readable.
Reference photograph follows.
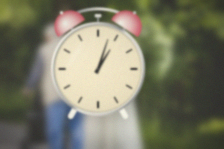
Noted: **1:03**
